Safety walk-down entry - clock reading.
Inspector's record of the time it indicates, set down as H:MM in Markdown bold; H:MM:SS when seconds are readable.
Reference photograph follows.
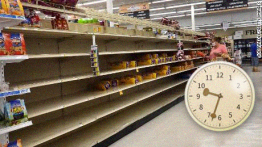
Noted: **9:33**
